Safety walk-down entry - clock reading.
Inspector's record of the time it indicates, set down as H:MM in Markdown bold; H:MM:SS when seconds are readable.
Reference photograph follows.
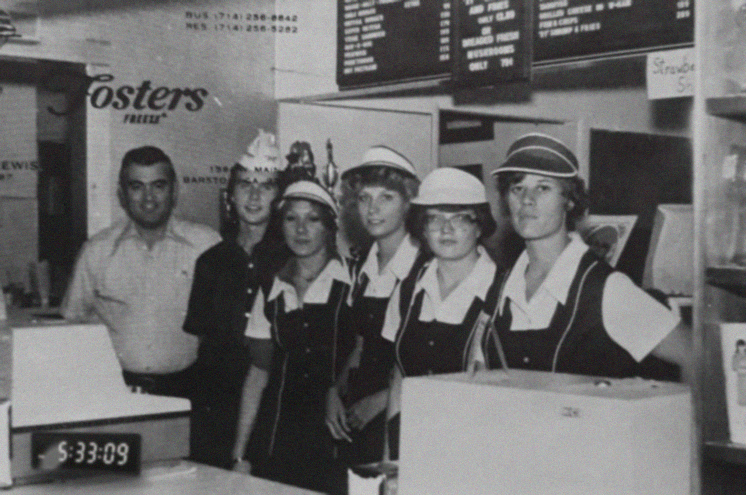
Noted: **5:33:09**
